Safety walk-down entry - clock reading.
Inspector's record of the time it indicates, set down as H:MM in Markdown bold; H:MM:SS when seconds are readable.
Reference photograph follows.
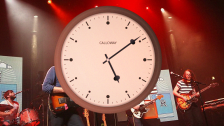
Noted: **5:09**
